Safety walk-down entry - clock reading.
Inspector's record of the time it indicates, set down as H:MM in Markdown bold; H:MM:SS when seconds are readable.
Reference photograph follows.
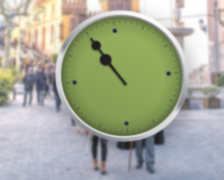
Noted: **10:55**
